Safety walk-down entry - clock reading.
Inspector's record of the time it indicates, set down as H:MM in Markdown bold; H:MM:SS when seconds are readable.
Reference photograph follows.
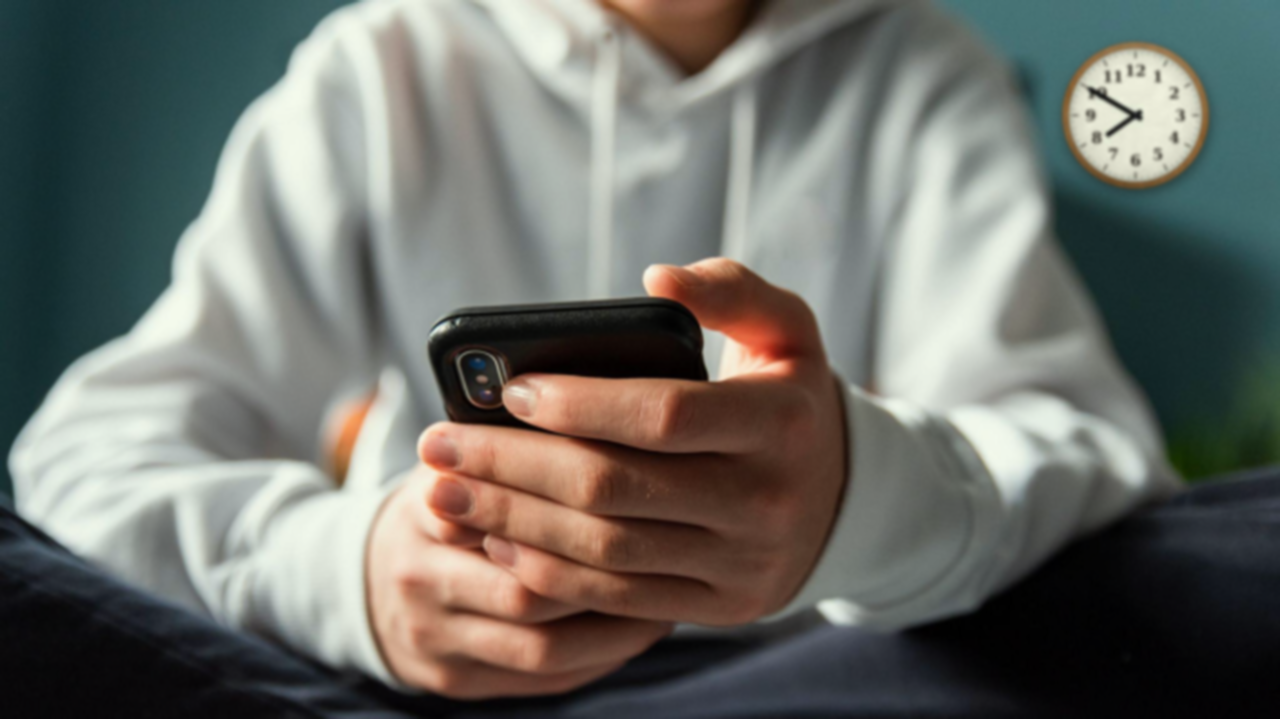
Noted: **7:50**
